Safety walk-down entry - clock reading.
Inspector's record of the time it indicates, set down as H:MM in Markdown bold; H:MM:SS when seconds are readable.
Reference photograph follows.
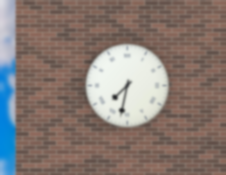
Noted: **7:32**
